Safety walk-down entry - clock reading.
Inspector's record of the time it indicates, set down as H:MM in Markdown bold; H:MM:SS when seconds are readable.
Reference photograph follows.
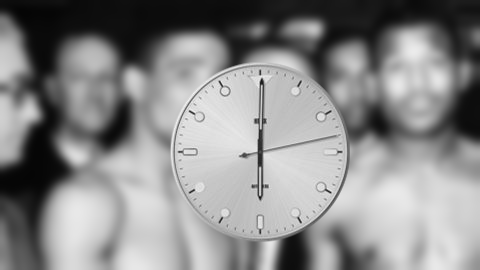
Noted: **6:00:13**
